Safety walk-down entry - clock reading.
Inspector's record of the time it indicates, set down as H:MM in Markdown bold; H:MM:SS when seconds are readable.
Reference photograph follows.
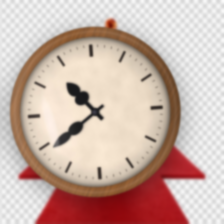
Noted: **10:39**
